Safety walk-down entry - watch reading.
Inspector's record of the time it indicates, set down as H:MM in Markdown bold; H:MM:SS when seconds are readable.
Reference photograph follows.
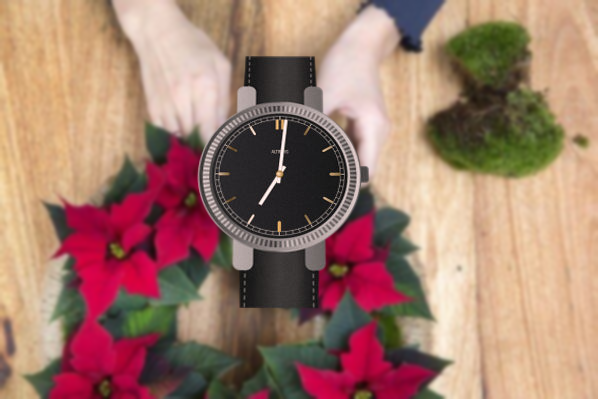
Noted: **7:01**
